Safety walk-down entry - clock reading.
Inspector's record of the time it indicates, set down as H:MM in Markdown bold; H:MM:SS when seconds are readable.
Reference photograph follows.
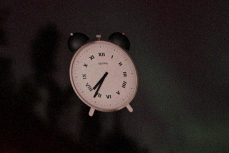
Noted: **7:36**
